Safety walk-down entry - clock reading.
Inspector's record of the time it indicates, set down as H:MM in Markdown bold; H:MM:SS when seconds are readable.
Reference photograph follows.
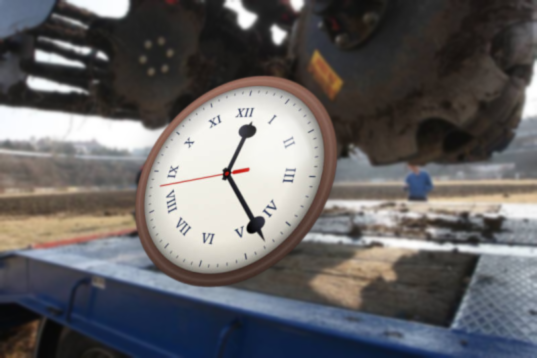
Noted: **12:22:43**
